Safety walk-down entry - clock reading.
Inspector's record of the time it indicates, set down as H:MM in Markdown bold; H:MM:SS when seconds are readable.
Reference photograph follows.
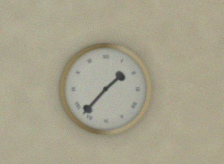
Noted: **1:37**
